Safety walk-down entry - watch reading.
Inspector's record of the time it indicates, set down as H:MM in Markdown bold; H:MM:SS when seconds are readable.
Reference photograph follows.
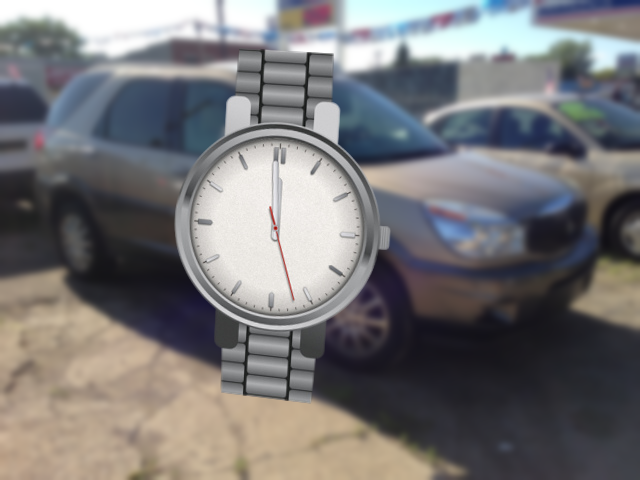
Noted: **11:59:27**
